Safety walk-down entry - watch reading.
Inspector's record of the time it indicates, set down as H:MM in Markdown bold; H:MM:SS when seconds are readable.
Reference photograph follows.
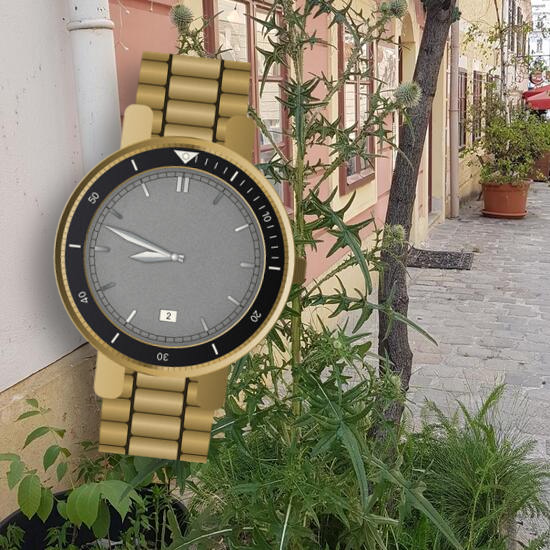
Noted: **8:48**
